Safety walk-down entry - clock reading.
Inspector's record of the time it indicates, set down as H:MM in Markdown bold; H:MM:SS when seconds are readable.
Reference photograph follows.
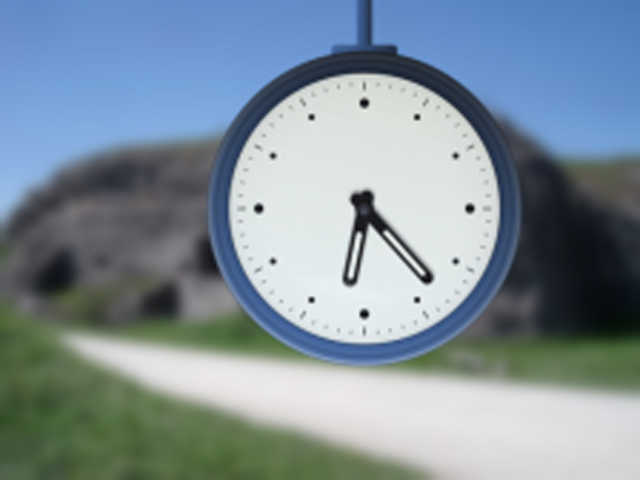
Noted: **6:23**
